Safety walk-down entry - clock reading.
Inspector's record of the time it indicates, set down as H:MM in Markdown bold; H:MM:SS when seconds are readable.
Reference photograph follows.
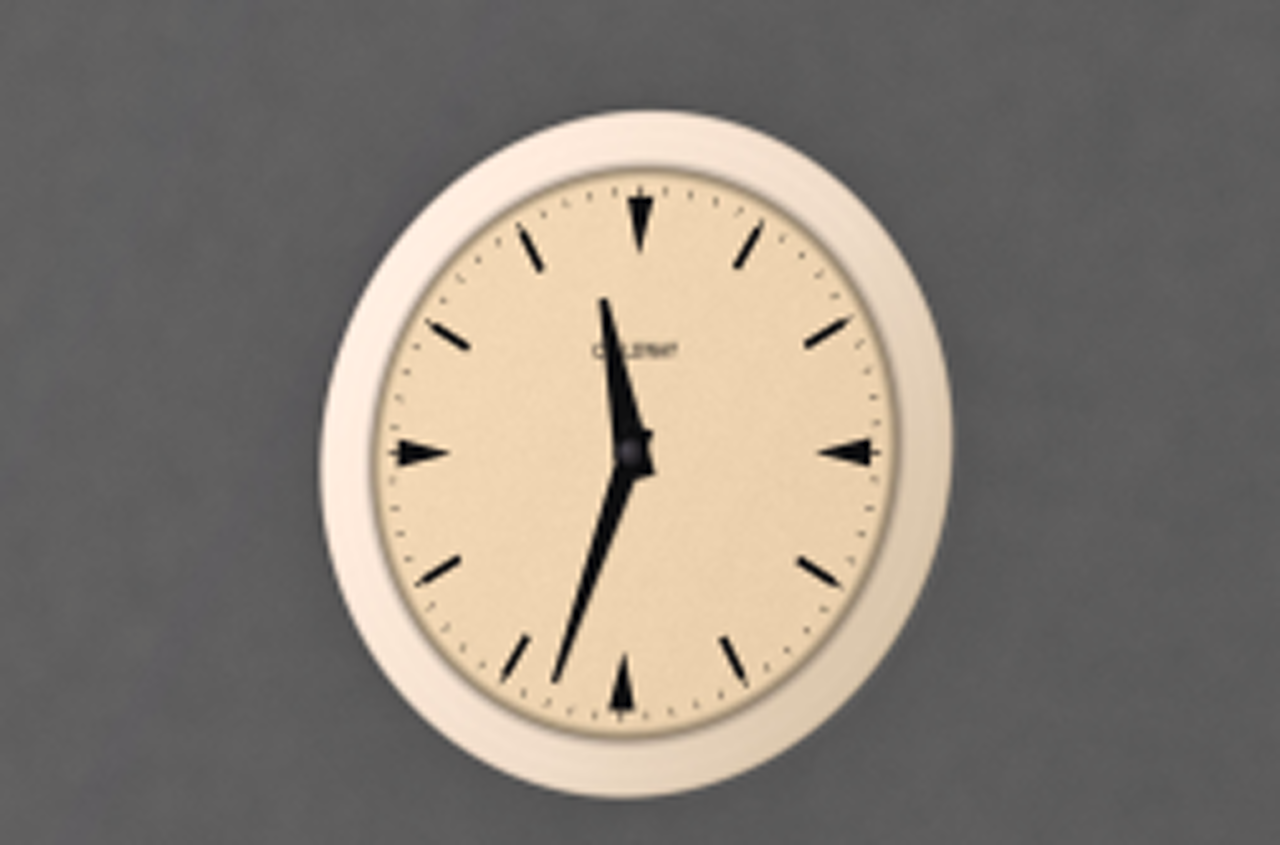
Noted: **11:33**
